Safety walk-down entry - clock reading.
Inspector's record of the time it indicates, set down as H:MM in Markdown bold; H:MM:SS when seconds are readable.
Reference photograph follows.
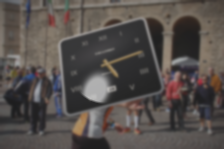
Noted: **5:14**
